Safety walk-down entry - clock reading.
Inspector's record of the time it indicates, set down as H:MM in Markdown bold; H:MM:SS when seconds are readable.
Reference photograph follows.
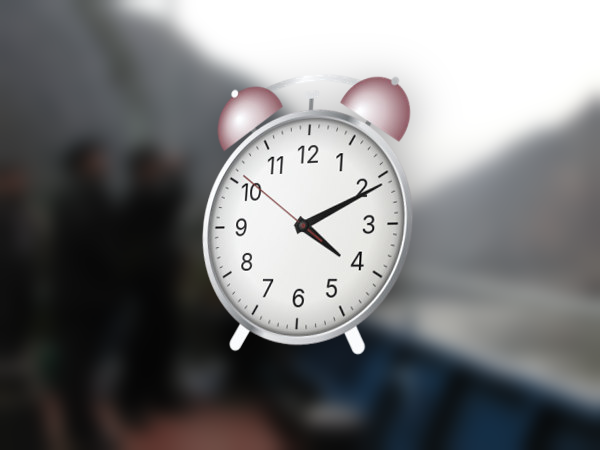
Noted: **4:10:51**
